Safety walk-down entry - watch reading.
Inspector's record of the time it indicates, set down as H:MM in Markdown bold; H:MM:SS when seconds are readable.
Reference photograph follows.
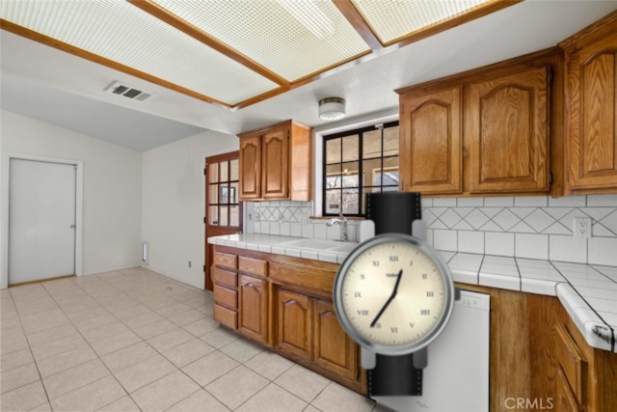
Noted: **12:36**
